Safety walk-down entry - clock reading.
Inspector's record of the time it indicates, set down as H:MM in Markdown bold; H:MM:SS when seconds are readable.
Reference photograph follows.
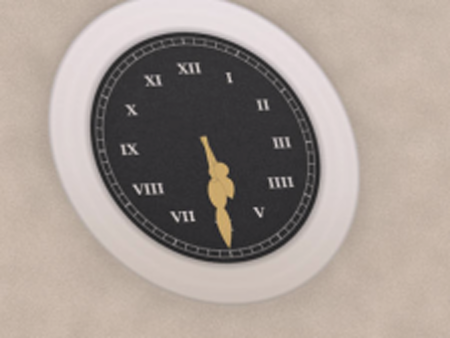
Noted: **5:30**
